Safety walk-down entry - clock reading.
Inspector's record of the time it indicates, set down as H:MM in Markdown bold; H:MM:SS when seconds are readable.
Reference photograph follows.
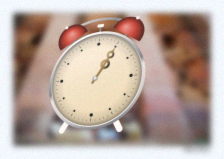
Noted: **1:05**
